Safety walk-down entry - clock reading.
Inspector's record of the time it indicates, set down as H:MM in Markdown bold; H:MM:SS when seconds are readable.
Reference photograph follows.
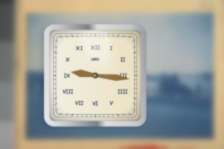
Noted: **9:16**
